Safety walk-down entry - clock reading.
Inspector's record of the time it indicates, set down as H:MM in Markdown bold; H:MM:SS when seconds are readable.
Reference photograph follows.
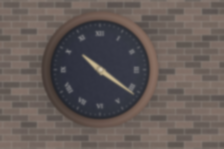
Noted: **10:21**
